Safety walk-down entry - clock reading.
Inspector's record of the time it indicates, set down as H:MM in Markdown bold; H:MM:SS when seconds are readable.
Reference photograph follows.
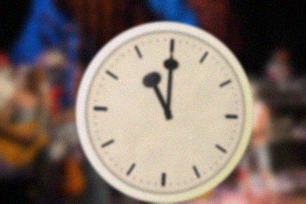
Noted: **11:00**
